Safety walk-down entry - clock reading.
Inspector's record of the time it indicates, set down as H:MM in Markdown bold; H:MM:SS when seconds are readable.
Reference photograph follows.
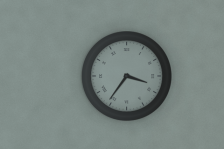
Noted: **3:36**
